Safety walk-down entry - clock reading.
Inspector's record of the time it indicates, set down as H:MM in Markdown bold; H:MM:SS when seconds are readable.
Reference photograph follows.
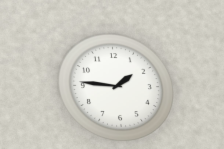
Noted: **1:46**
